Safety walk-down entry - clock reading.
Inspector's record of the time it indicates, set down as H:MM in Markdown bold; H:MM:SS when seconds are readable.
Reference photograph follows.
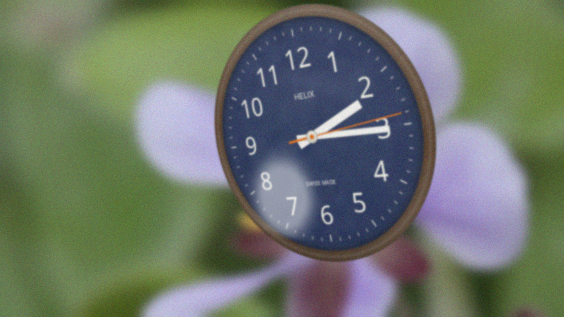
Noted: **2:15:14**
